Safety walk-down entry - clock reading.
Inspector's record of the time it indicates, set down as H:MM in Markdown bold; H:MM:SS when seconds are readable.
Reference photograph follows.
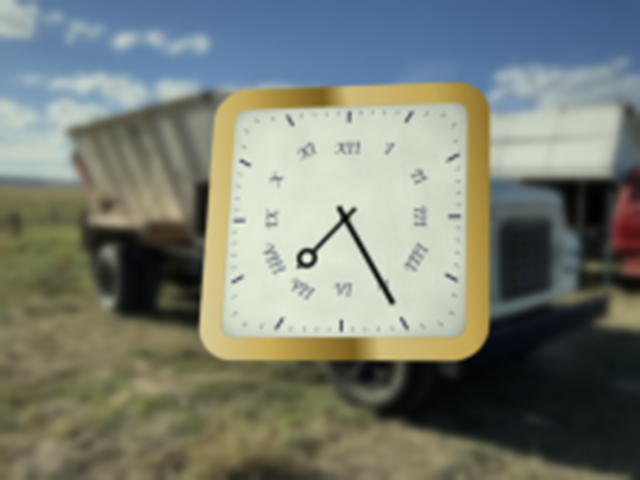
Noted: **7:25**
